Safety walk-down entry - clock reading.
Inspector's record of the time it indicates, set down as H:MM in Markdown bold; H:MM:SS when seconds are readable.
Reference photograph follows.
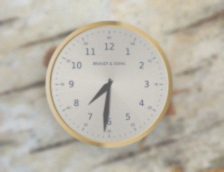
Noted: **7:31**
